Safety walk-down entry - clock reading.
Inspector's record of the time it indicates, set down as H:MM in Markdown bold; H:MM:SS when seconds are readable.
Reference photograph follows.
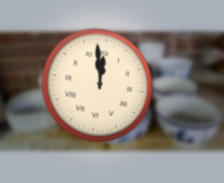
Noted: **11:58**
